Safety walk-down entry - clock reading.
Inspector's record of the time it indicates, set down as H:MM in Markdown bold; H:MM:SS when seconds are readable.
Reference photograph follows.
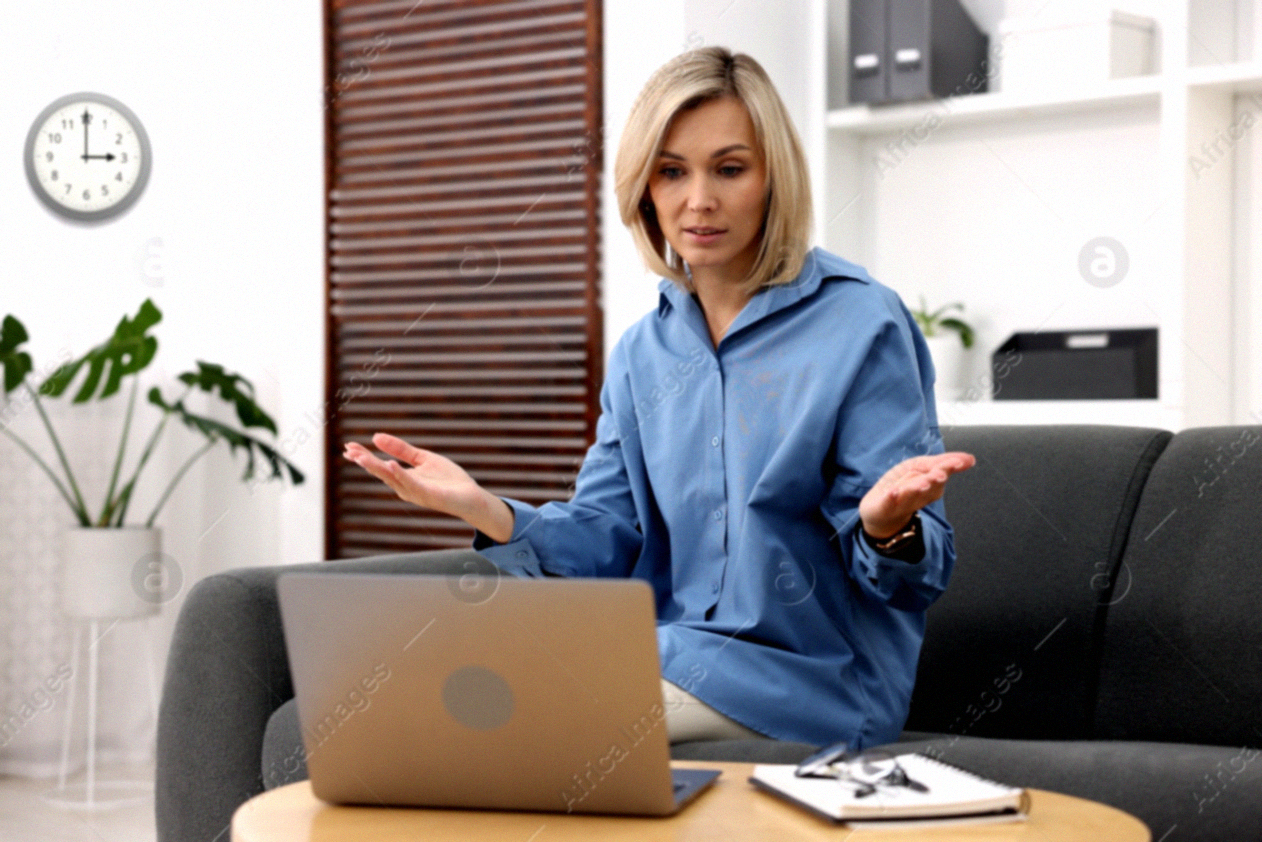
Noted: **3:00**
